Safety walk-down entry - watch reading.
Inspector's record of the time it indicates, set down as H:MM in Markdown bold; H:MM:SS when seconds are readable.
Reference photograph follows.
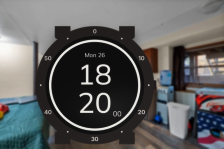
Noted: **18:20:00**
